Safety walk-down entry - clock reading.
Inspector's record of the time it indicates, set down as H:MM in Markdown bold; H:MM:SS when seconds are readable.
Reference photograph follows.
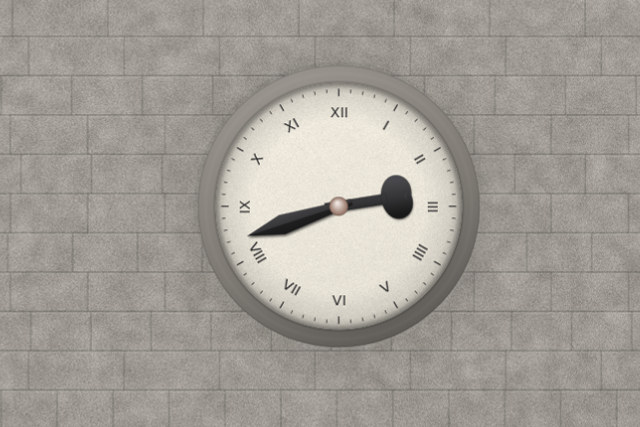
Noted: **2:42**
